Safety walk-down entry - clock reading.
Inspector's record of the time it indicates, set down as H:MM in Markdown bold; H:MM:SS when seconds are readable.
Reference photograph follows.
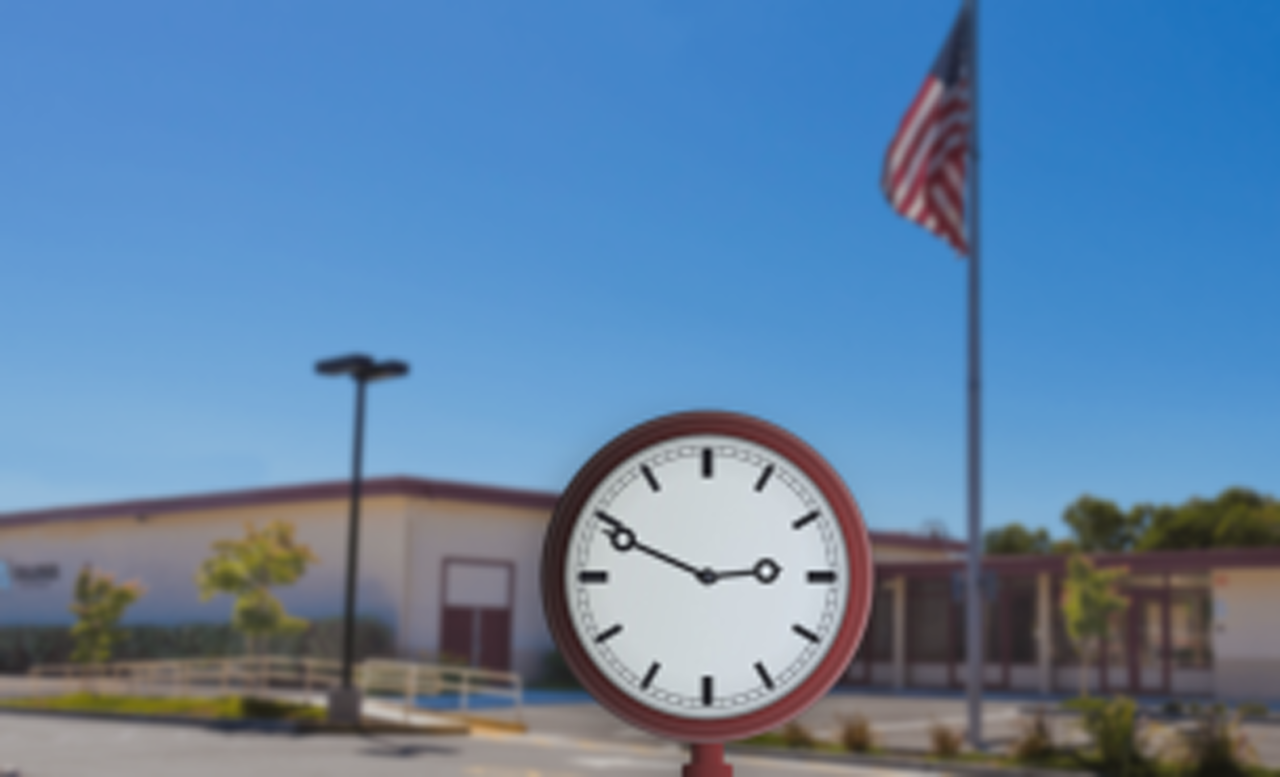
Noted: **2:49**
